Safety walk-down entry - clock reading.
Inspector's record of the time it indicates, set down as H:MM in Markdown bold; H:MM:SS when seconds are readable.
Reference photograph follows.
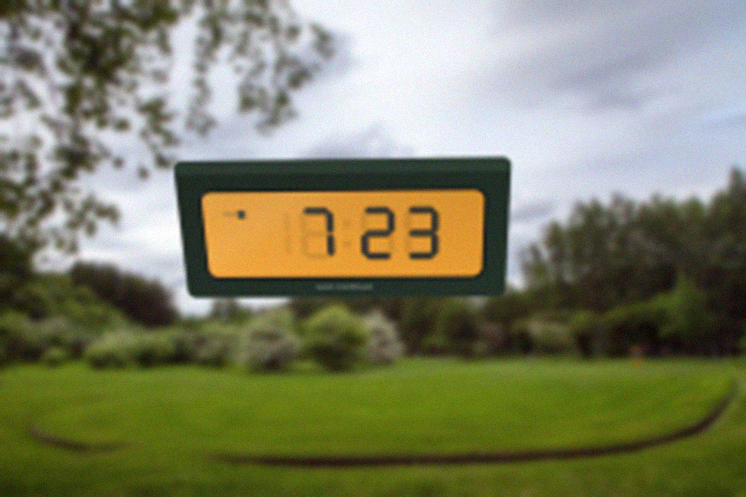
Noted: **7:23**
